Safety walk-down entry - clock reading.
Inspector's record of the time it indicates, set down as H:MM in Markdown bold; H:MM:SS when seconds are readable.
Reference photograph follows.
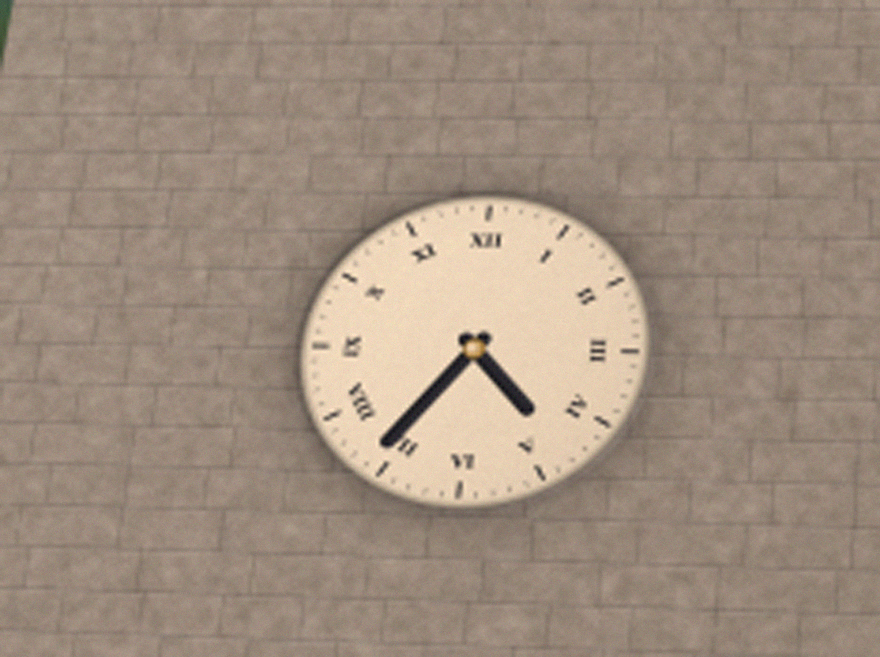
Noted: **4:36**
